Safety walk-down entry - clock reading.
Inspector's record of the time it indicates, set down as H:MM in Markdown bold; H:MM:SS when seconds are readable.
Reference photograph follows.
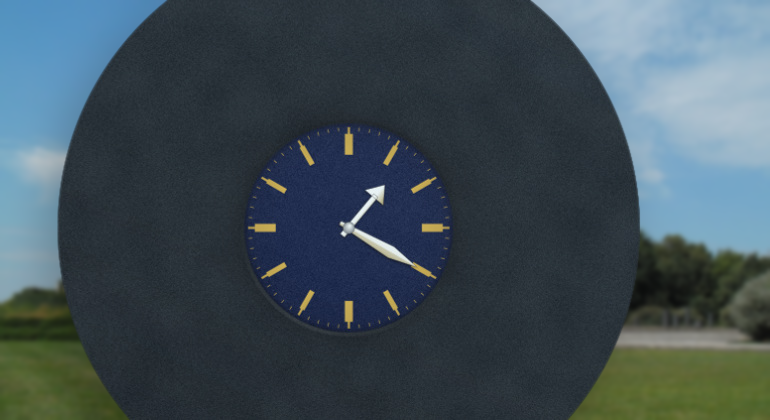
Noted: **1:20**
